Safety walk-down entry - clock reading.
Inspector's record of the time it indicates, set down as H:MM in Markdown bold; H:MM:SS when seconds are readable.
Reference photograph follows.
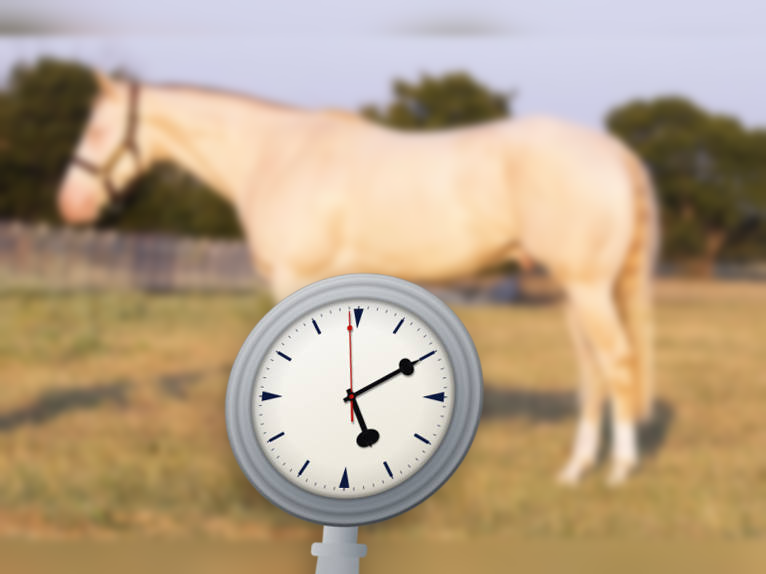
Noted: **5:09:59**
